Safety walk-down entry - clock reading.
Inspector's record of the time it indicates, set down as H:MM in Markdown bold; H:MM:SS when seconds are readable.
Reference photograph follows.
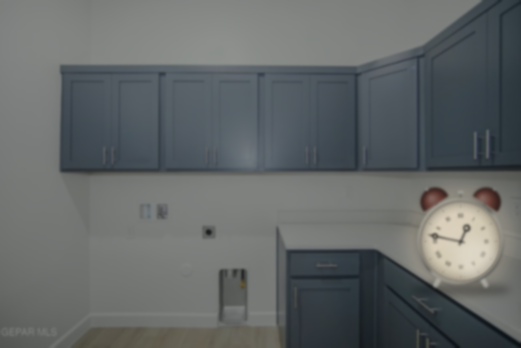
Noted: **12:47**
